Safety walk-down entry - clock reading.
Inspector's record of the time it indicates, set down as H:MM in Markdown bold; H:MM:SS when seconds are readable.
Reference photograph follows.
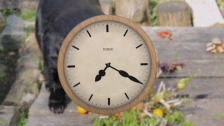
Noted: **7:20**
